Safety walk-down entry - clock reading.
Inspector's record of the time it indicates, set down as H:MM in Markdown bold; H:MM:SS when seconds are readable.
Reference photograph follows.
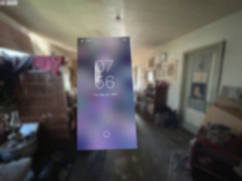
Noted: **7:56**
